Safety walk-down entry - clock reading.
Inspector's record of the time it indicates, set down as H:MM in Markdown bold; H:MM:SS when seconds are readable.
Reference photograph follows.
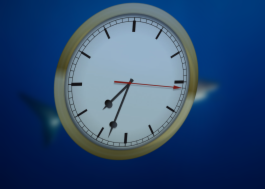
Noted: **7:33:16**
